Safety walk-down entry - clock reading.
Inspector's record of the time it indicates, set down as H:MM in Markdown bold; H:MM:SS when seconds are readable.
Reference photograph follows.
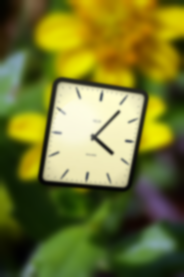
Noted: **4:06**
